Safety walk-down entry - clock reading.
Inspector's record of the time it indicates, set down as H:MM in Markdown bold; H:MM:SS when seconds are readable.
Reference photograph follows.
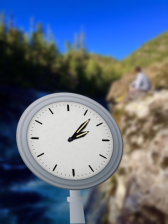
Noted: **2:07**
